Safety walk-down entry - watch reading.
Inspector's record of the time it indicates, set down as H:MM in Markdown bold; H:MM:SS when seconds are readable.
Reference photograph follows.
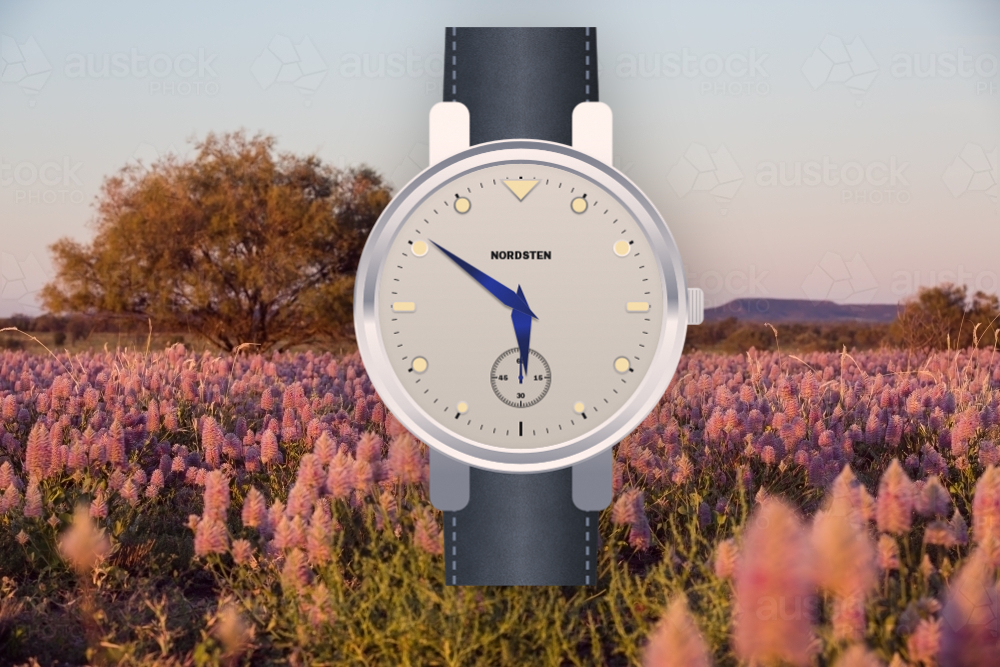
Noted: **5:51**
